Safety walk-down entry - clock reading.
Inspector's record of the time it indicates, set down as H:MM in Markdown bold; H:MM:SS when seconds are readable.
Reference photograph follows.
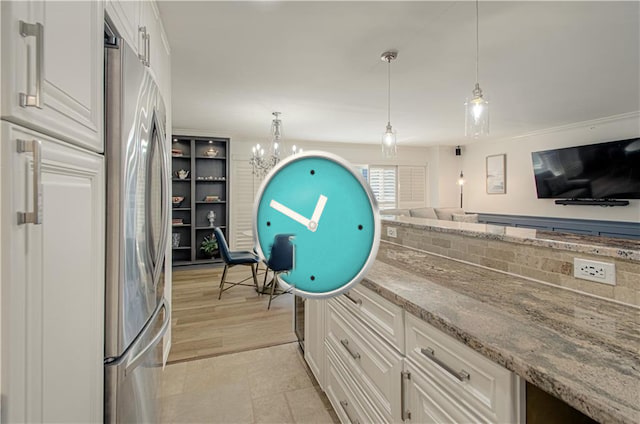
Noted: **12:49**
